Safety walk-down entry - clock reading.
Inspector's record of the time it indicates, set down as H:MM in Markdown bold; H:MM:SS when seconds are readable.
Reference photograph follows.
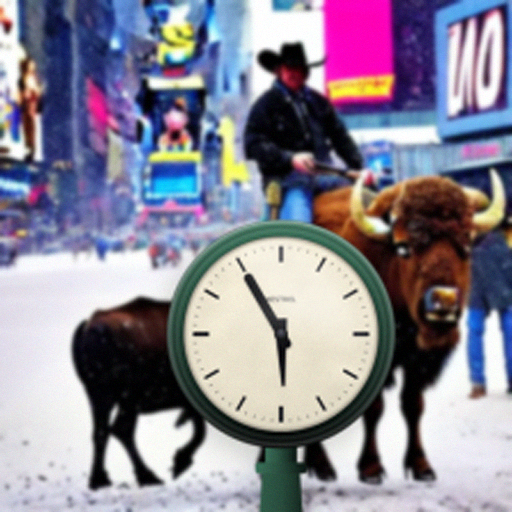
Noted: **5:55**
